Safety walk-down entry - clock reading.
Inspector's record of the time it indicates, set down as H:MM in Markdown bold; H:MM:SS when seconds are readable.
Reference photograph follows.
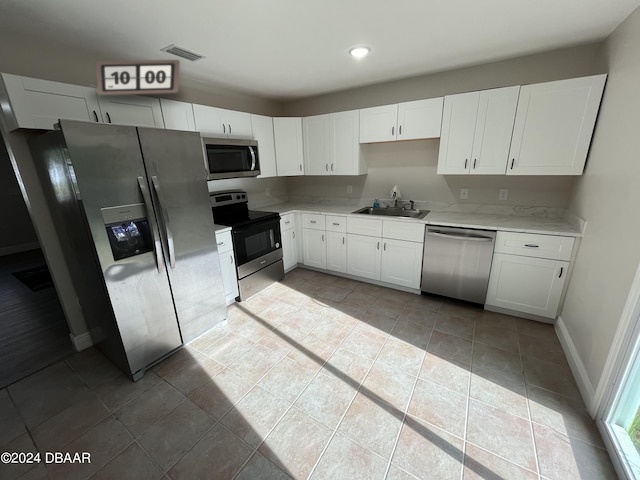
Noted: **10:00**
